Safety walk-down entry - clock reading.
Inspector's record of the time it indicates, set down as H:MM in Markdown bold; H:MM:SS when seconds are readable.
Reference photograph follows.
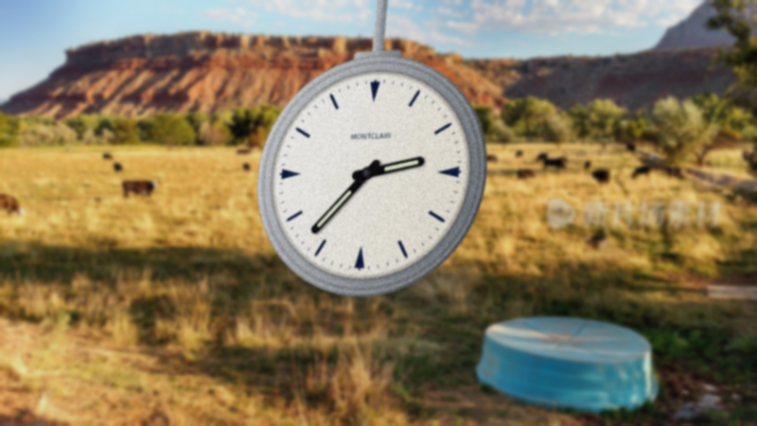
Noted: **2:37**
